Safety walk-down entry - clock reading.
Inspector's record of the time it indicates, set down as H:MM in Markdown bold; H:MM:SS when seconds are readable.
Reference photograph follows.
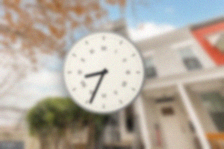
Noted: **8:34**
